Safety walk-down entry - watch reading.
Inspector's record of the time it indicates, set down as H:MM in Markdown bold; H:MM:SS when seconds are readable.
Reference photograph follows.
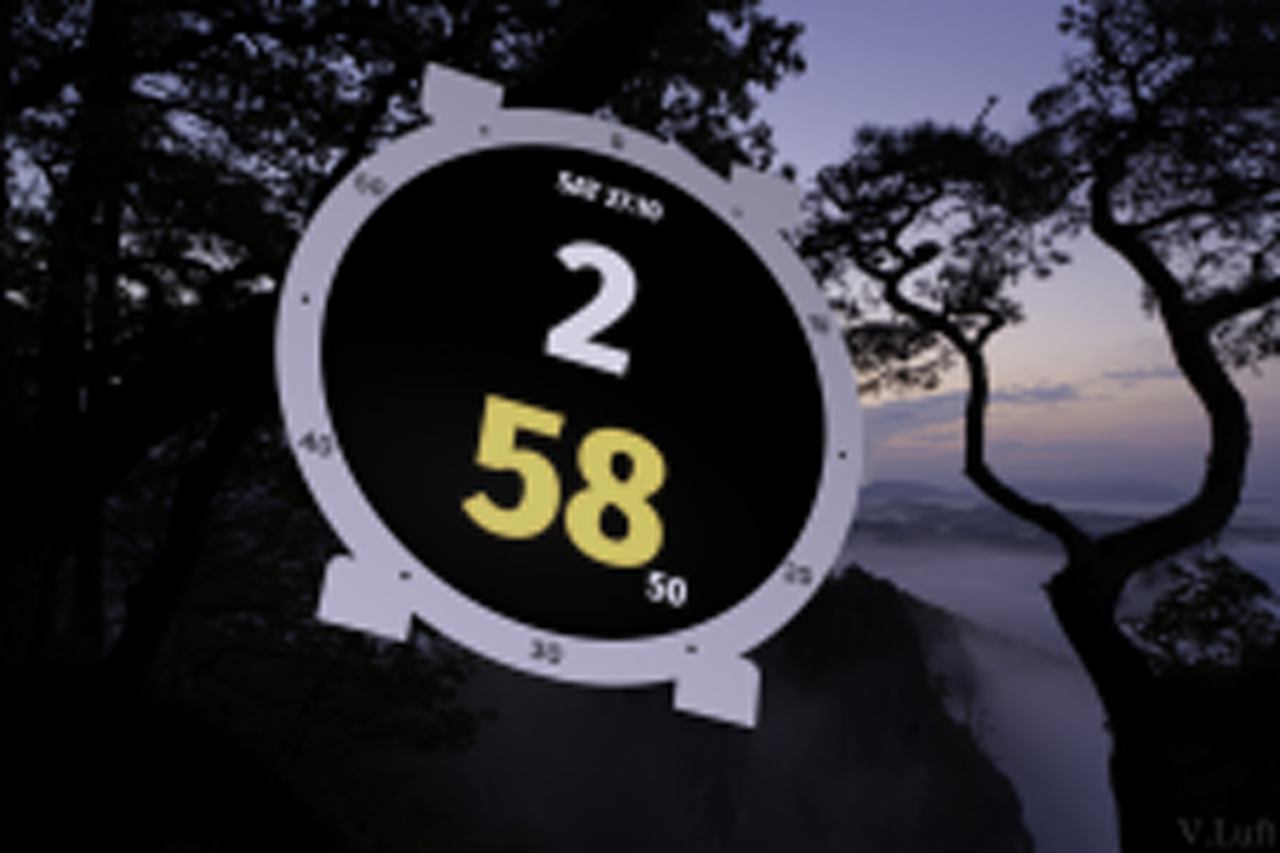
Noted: **2:58**
